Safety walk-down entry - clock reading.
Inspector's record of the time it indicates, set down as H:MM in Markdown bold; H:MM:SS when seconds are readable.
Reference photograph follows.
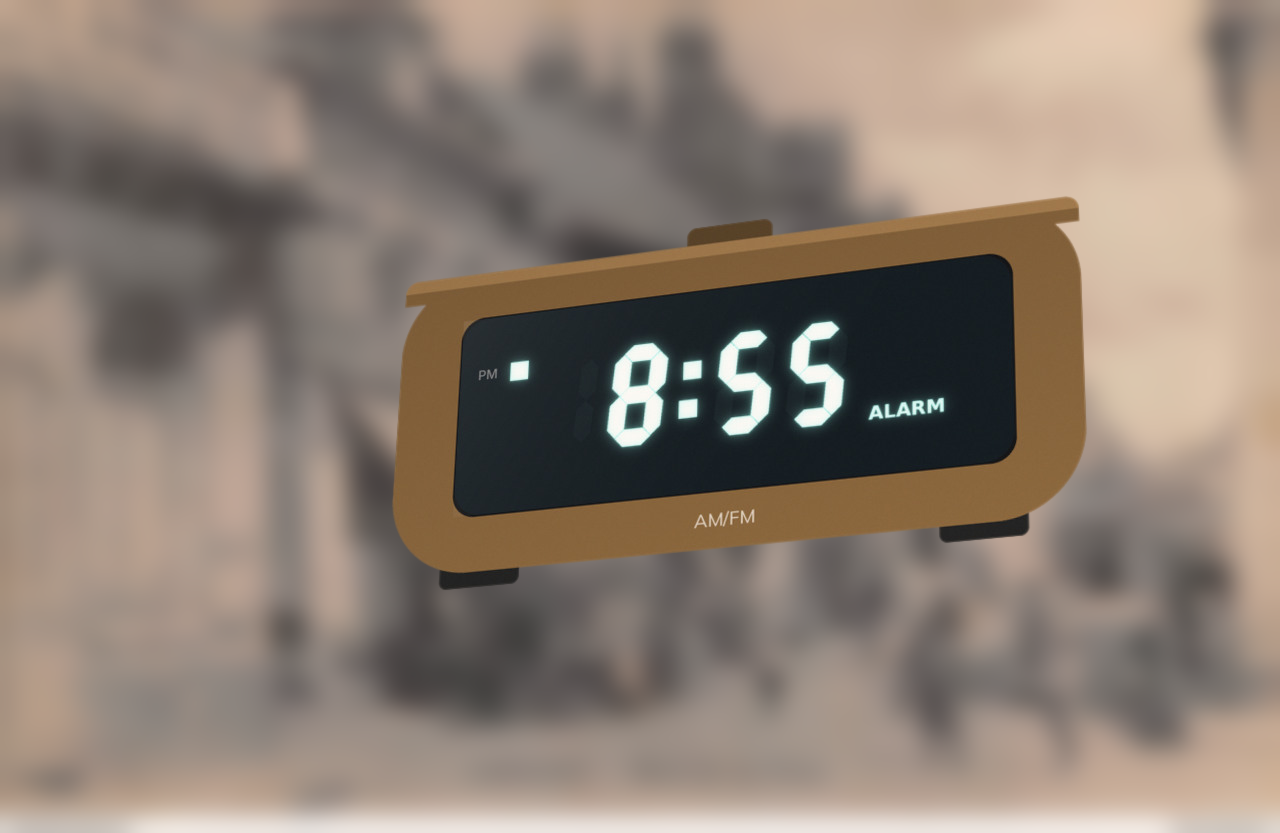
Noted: **8:55**
